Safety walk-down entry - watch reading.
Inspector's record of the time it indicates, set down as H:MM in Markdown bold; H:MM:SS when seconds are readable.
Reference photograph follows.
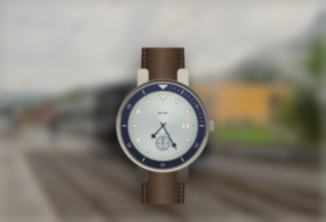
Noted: **7:25**
